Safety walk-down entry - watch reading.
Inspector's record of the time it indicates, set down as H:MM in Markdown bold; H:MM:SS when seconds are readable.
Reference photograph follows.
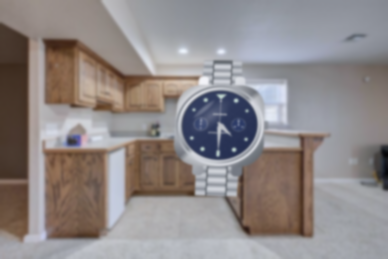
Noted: **4:30**
